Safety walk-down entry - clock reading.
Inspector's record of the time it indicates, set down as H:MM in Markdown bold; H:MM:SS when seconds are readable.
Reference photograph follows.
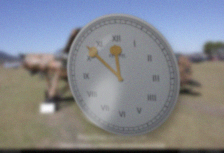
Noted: **11:52**
